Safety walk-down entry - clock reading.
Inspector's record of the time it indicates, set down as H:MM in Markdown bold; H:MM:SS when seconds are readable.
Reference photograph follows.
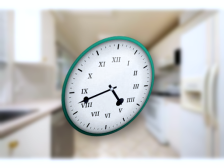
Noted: **4:42**
